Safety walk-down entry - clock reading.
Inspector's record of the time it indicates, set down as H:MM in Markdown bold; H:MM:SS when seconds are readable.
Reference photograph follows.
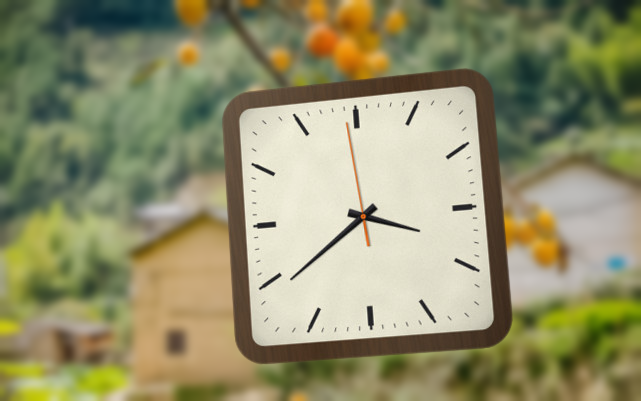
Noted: **3:38:59**
